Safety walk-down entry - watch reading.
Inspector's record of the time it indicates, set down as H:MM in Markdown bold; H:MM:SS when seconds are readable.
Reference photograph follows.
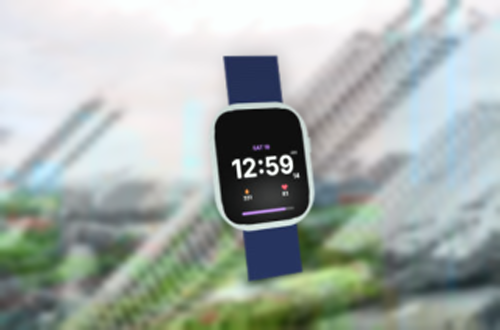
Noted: **12:59**
